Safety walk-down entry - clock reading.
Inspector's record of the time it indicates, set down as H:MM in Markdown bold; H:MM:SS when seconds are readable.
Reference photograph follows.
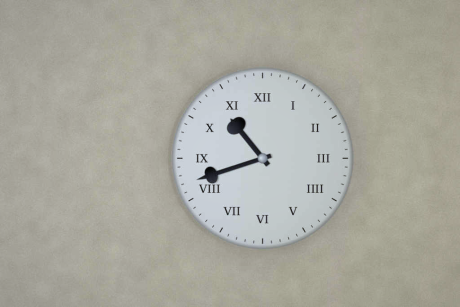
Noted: **10:42**
